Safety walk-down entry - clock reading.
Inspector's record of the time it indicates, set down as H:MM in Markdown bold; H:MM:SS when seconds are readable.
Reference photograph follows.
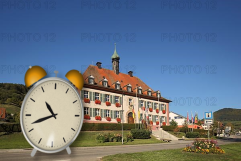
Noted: **10:42**
